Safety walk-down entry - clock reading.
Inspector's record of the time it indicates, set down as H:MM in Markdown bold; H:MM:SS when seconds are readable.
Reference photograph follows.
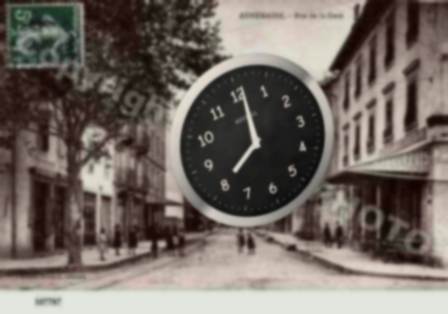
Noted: **8:01**
